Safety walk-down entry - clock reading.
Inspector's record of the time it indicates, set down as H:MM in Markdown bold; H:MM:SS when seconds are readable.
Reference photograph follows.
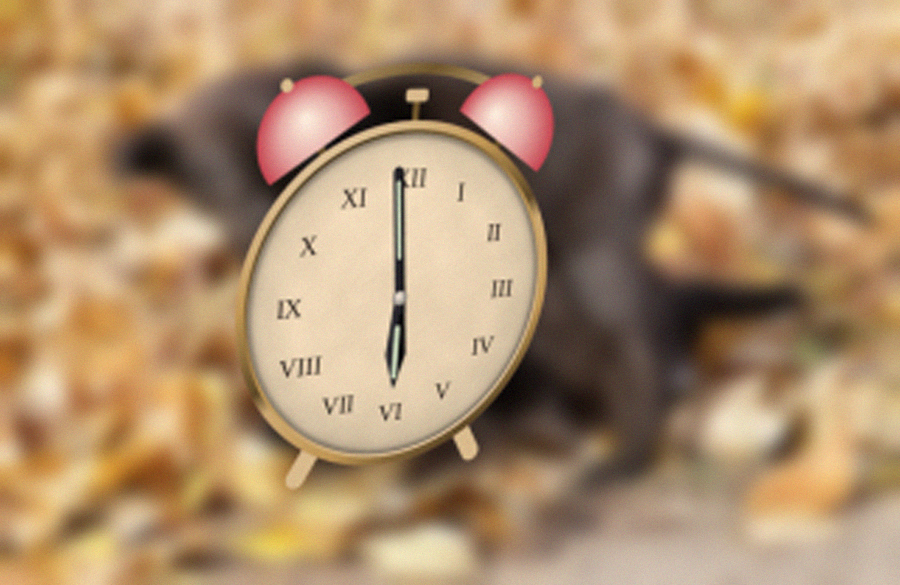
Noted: **5:59**
